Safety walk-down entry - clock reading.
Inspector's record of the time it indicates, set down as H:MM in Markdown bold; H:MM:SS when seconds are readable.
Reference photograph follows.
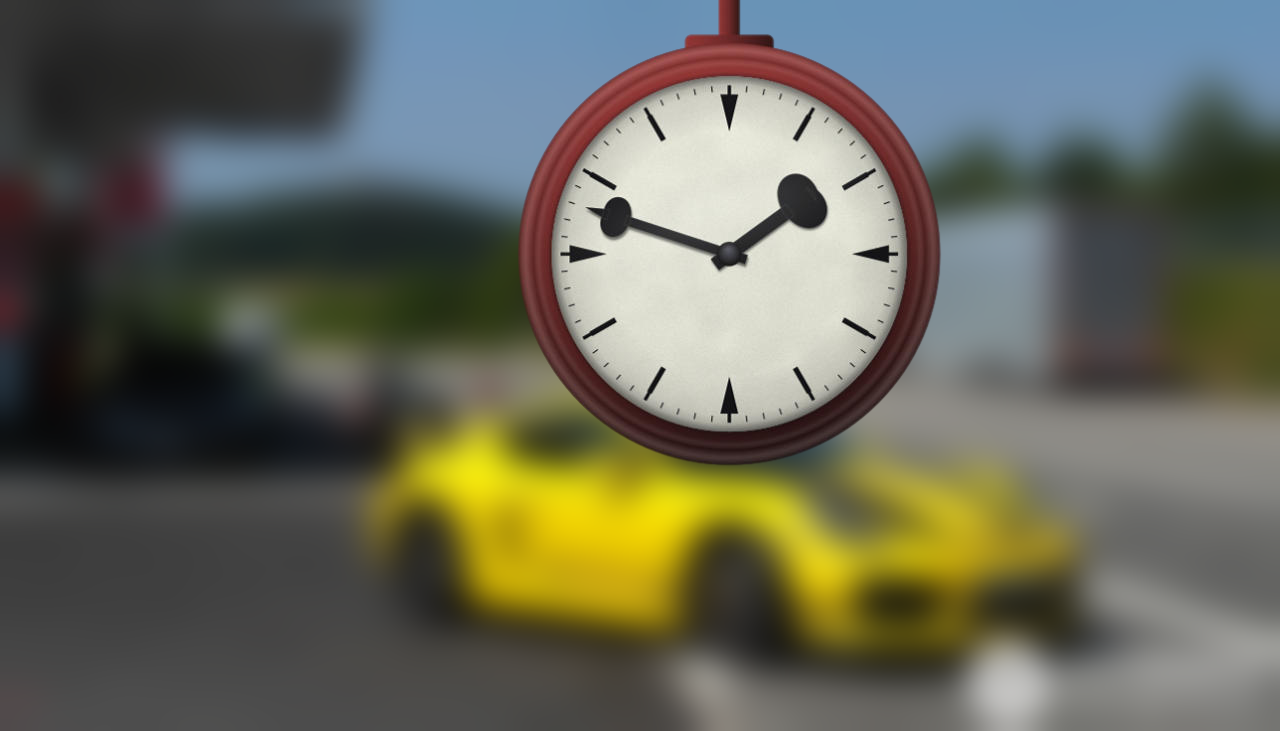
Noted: **1:48**
